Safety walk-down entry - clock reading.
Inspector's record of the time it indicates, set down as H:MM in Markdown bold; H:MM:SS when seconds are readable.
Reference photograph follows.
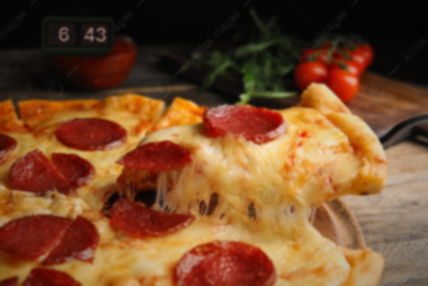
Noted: **6:43**
